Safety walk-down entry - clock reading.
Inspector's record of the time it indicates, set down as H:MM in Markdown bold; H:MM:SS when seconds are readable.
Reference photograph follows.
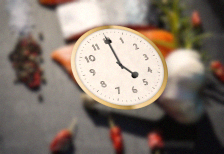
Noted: **5:00**
